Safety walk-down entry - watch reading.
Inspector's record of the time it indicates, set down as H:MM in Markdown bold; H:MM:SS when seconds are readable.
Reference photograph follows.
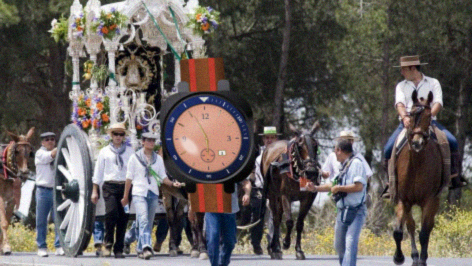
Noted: **5:56**
